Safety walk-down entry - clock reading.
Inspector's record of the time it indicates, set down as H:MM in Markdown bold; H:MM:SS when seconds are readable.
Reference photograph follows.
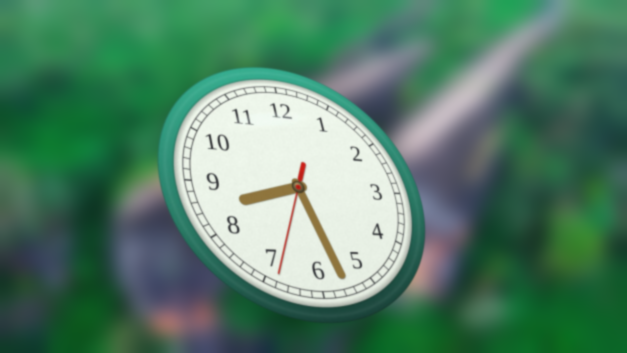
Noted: **8:27:34**
